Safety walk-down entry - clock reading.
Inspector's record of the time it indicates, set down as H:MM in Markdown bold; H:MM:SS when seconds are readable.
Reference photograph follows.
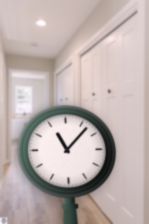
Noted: **11:07**
